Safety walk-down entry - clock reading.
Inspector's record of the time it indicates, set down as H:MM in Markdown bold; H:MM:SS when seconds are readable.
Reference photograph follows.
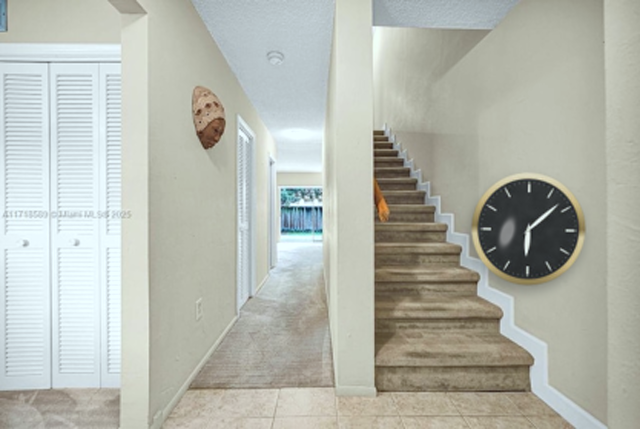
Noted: **6:08**
